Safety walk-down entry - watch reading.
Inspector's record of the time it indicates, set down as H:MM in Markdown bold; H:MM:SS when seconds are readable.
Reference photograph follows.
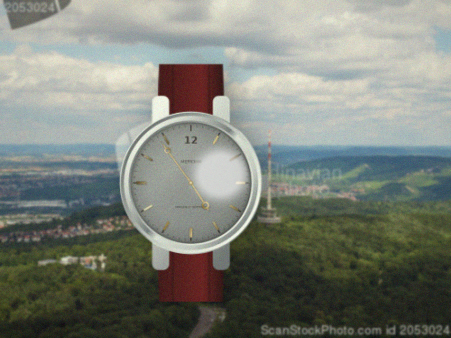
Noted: **4:54**
